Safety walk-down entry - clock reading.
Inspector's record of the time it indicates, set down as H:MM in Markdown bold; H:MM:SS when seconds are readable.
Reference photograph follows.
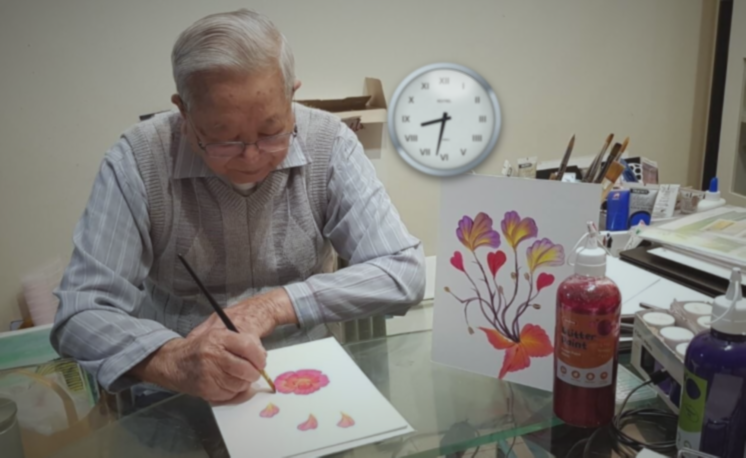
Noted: **8:32**
